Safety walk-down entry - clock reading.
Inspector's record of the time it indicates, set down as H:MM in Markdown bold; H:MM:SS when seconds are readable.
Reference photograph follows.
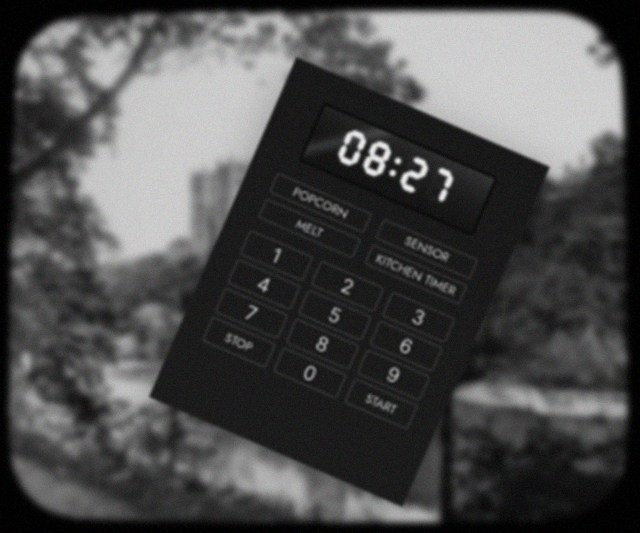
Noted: **8:27**
